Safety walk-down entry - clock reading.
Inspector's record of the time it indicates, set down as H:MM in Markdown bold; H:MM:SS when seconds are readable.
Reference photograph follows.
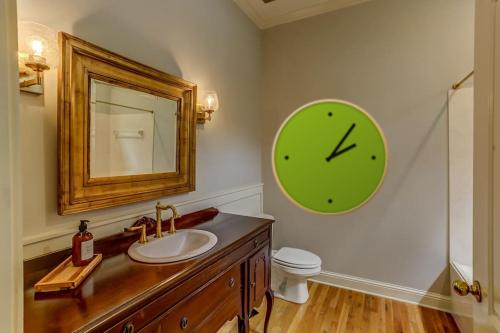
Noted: **2:06**
